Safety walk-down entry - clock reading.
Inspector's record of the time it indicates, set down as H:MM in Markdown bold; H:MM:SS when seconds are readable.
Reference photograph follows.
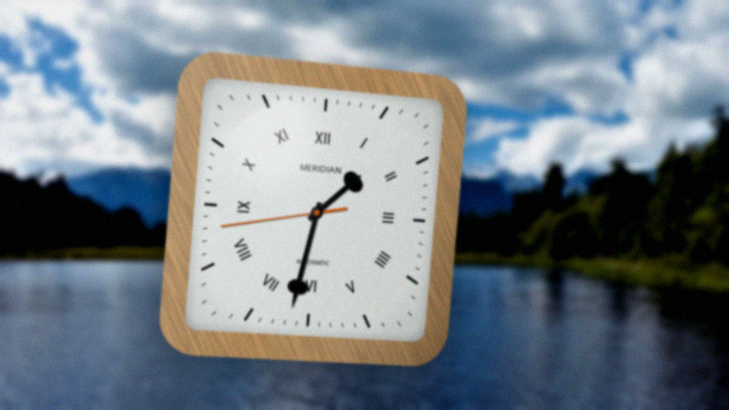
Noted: **1:31:43**
